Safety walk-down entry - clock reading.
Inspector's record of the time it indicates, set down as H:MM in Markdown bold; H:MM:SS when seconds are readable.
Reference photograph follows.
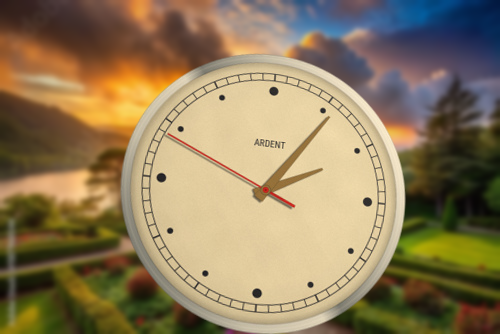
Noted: **2:05:49**
